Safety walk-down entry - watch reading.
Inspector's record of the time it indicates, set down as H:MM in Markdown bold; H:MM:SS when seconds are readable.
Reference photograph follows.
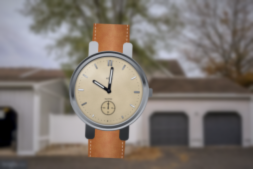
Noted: **10:01**
